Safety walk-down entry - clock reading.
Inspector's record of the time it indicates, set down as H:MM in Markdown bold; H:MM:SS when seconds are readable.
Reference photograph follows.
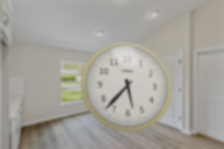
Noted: **5:37**
